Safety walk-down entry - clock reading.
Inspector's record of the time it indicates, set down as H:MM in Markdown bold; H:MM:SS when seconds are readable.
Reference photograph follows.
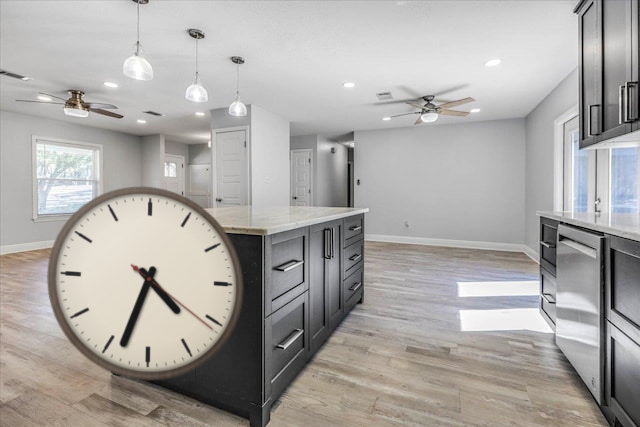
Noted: **4:33:21**
